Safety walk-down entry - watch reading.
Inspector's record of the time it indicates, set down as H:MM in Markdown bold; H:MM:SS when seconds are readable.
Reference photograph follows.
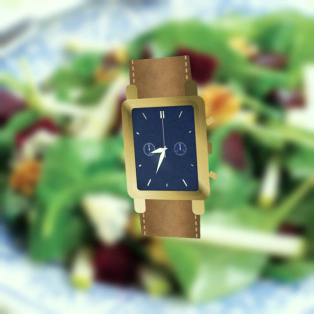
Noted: **8:34**
